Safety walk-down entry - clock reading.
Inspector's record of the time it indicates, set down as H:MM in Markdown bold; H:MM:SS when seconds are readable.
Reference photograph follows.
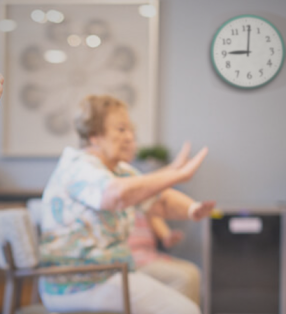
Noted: **9:01**
